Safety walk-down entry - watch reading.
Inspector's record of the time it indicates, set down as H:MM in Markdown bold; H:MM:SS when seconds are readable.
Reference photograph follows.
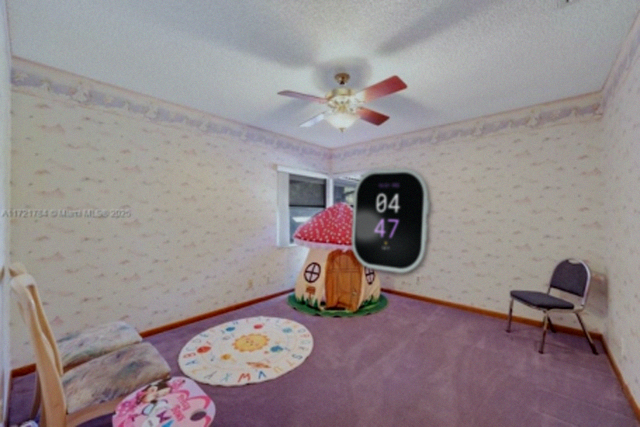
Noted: **4:47**
